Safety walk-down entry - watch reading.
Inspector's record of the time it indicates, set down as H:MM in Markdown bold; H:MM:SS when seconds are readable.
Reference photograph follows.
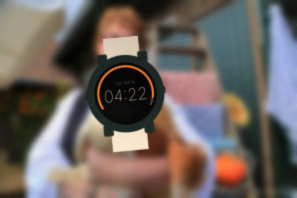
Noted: **4:22**
